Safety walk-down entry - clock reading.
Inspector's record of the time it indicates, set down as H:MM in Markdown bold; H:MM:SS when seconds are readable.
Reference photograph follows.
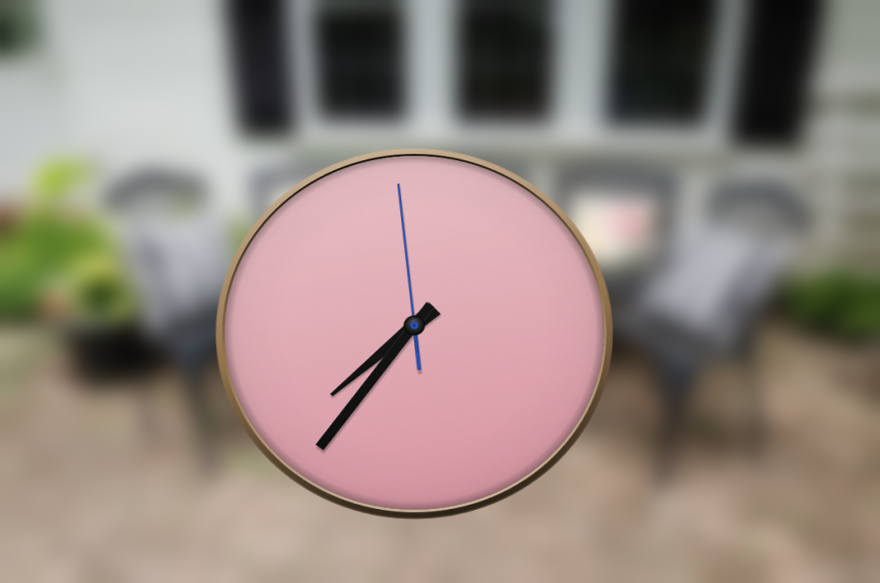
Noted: **7:35:59**
